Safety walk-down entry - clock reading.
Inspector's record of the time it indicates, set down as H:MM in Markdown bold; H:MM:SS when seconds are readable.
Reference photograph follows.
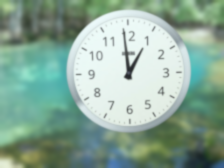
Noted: **12:59**
